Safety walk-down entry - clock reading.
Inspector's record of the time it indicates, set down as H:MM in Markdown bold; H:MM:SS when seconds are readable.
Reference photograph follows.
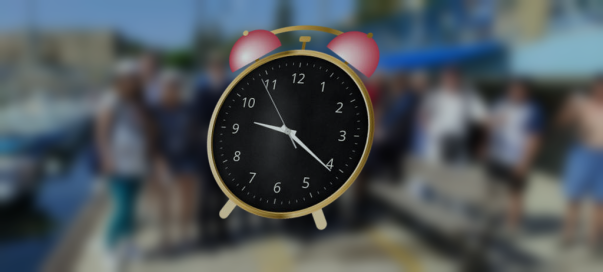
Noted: **9:20:54**
